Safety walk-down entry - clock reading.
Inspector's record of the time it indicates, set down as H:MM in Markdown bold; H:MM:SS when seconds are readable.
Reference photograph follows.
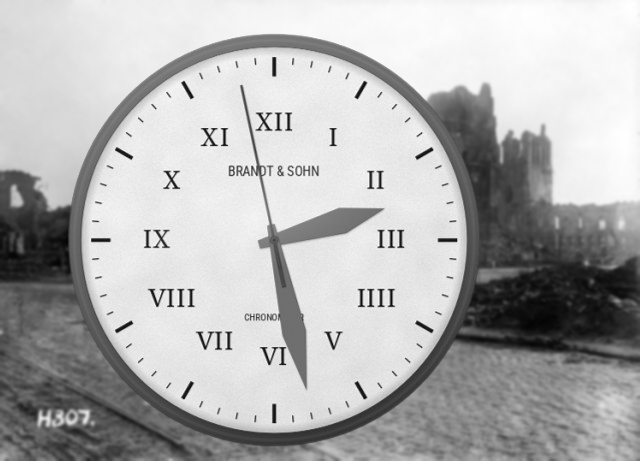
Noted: **2:27:58**
